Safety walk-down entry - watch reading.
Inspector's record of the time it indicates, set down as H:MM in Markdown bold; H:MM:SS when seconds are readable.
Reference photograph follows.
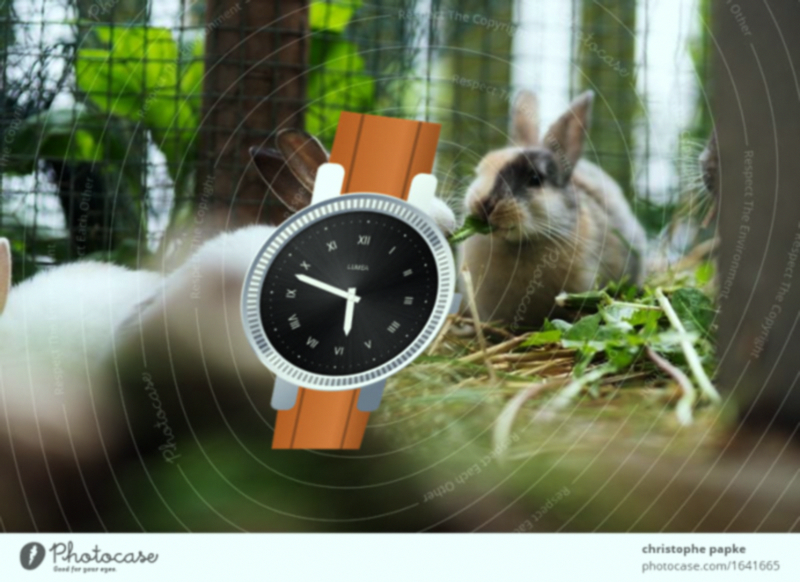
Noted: **5:48**
